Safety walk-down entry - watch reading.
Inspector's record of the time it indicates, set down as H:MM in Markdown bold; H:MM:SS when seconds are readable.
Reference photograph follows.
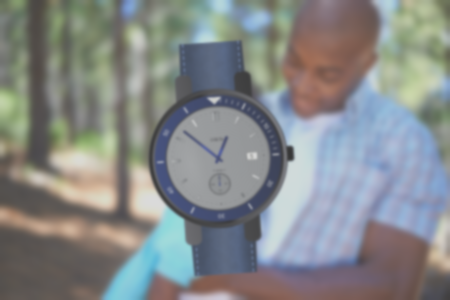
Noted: **12:52**
